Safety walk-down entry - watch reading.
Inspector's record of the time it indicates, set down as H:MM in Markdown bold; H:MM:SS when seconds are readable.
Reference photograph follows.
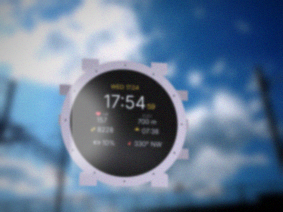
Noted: **17:54**
